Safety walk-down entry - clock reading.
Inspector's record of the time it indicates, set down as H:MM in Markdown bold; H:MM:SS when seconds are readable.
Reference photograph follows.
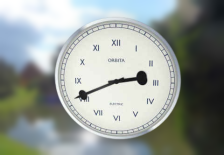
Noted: **2:41**
